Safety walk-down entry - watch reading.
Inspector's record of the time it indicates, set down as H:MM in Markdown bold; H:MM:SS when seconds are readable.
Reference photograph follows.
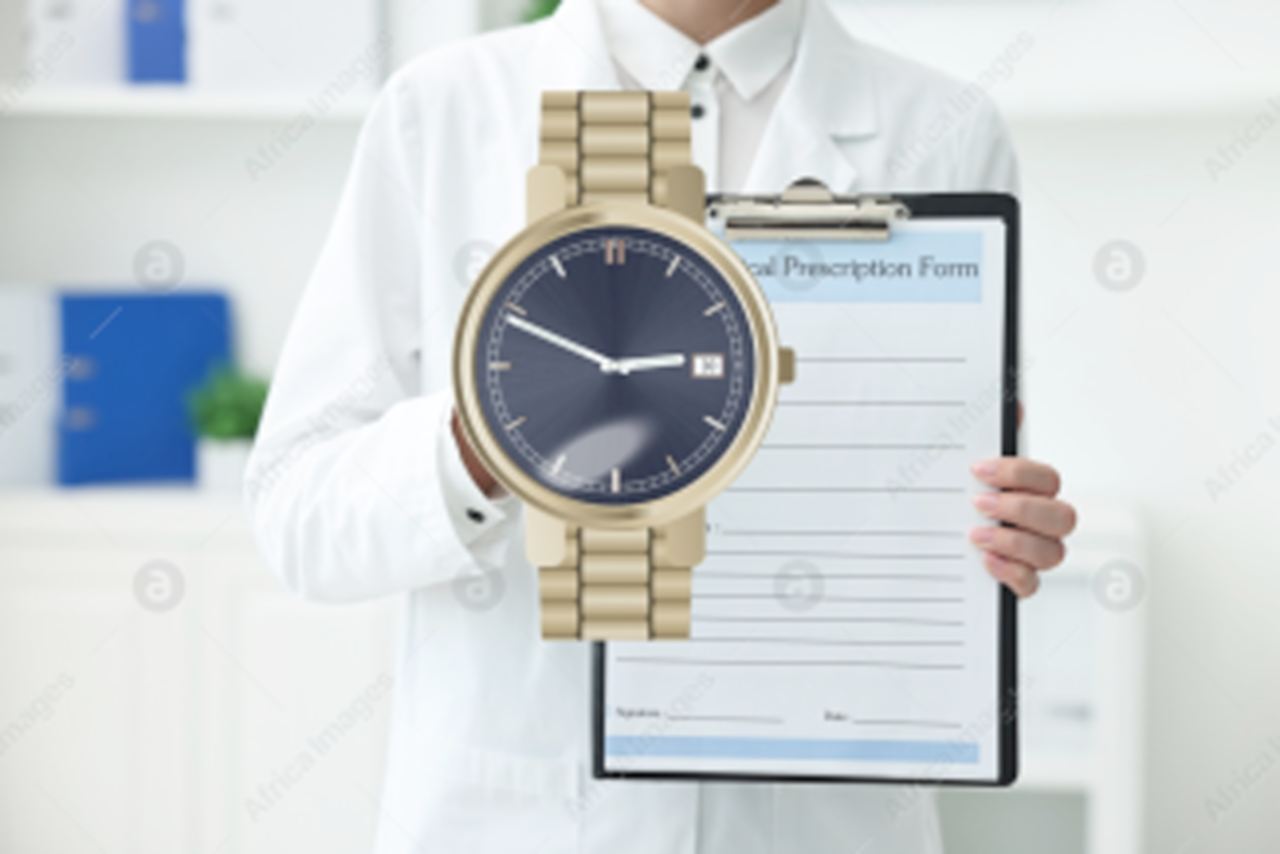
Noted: **2:49**
